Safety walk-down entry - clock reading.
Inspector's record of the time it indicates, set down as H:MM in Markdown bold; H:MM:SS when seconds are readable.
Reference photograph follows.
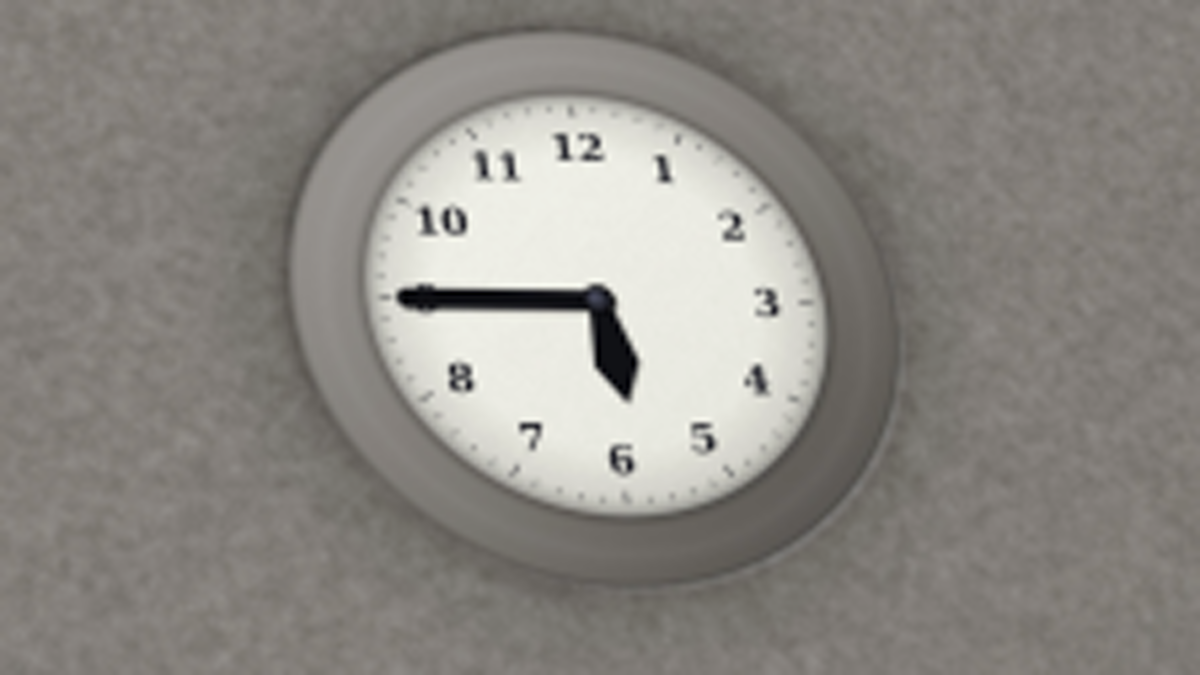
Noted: **5:45**
